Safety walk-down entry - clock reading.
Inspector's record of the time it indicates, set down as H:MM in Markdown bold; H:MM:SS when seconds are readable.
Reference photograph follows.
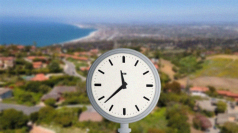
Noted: **11:38**
